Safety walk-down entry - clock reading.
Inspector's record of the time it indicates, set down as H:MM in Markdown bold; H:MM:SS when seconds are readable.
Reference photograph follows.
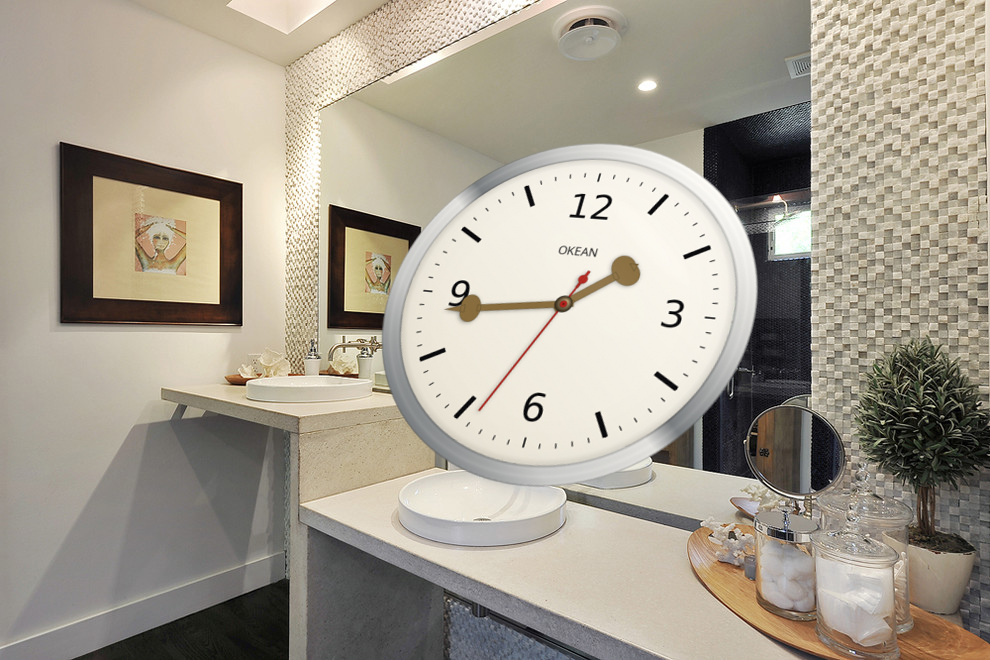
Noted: **1:43:34**
